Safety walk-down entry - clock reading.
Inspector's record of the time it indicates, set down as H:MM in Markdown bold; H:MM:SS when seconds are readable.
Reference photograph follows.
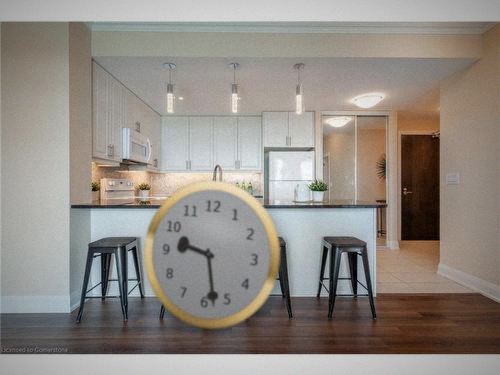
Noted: **9:28**
